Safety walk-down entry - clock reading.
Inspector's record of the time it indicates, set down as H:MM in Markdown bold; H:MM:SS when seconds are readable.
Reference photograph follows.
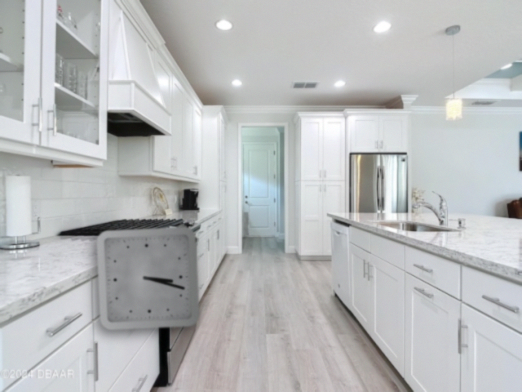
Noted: **3:18**
